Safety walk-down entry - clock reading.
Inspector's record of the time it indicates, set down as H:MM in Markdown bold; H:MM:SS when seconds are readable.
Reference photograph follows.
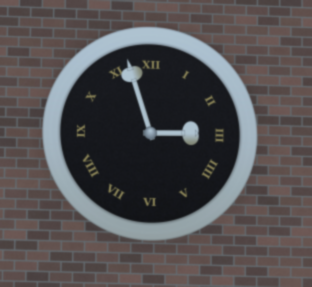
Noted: **2:57**
